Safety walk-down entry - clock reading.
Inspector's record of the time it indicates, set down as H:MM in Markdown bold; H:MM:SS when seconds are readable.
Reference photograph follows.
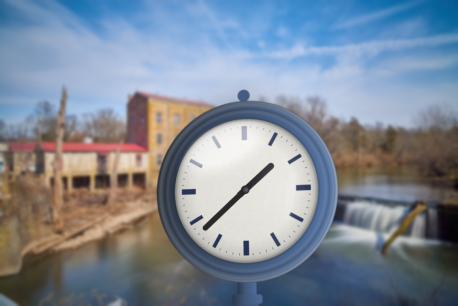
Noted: **1:38**
